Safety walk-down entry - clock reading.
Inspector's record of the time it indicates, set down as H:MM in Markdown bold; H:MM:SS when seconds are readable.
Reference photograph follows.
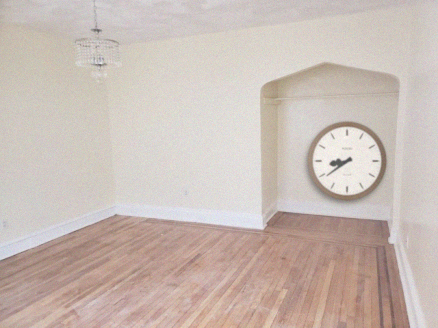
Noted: **8:39**
